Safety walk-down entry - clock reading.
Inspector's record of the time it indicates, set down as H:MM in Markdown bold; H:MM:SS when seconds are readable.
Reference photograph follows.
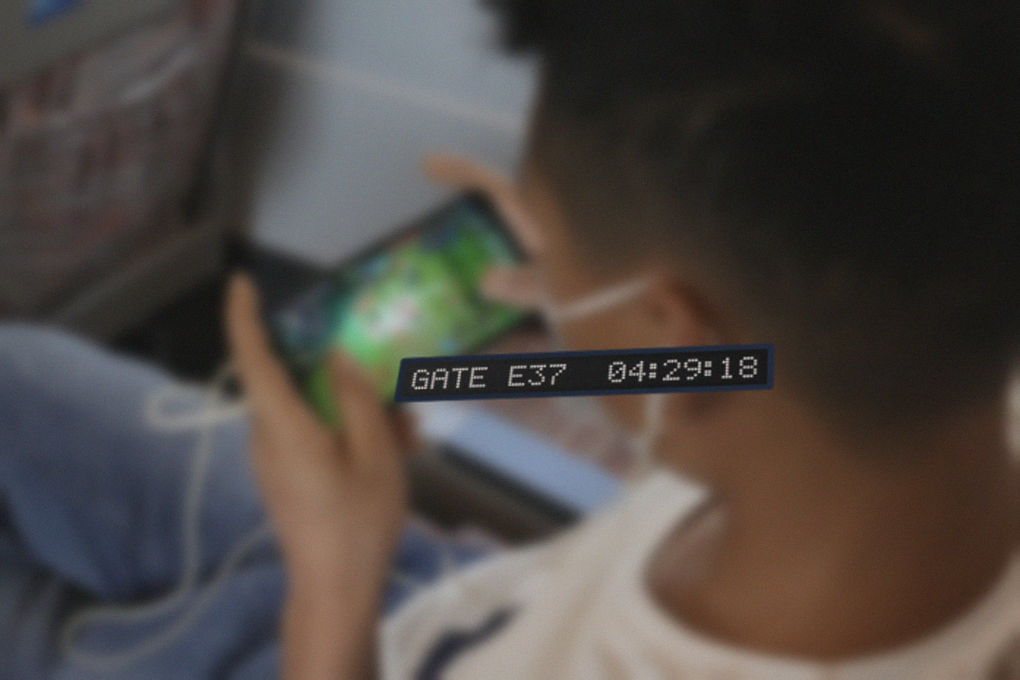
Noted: **4:29:18**
